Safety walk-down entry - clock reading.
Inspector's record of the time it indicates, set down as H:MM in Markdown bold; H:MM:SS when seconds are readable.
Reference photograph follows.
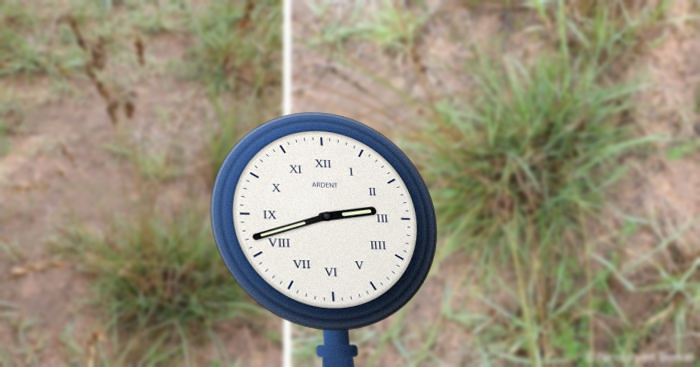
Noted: **2:42**
